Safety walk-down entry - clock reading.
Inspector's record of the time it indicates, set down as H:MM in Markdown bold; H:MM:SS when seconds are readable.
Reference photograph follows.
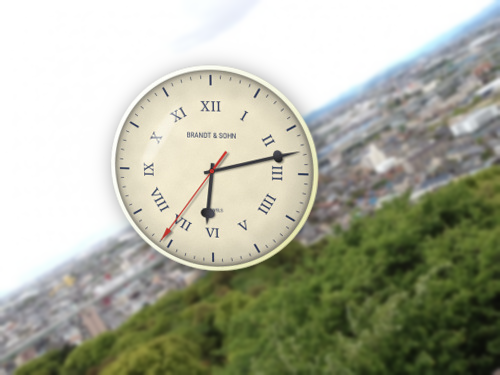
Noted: **6:12:36**
